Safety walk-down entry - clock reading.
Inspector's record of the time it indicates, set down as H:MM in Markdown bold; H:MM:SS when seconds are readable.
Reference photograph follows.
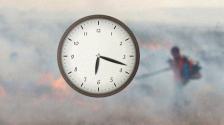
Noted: **6:18**
